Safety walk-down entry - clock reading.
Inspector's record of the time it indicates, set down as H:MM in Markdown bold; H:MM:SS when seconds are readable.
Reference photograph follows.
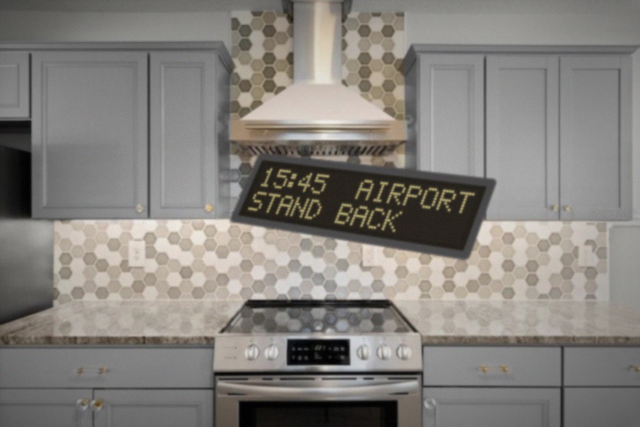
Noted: **15:45**
